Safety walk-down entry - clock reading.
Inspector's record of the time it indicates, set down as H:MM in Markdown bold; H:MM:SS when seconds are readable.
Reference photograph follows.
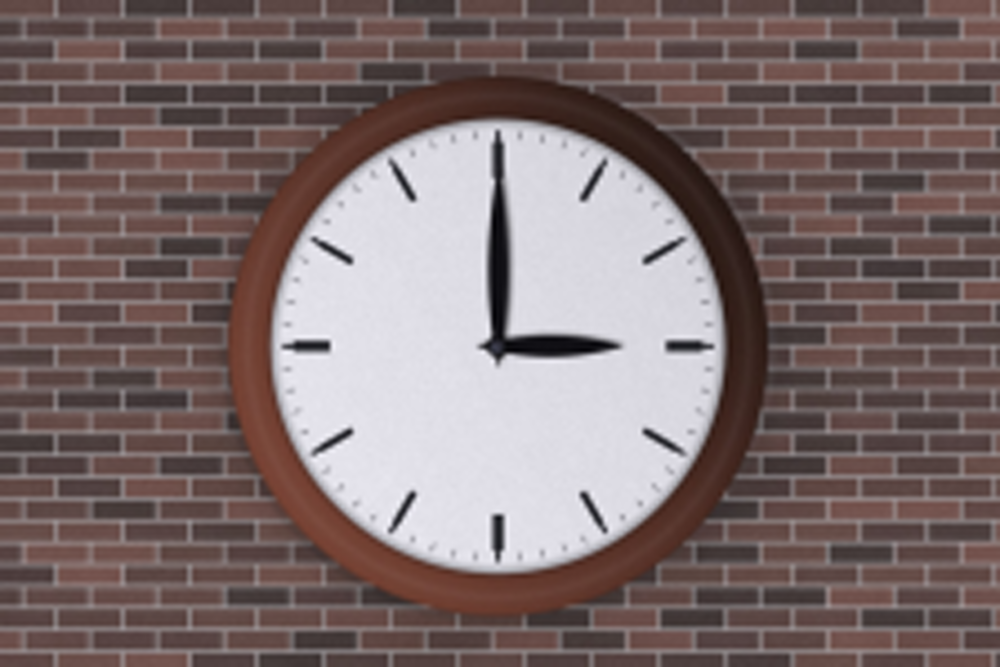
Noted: **3:00**
